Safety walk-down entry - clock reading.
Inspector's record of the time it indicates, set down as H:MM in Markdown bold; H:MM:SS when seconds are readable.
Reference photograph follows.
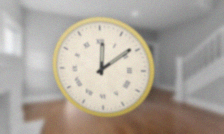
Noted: **12:09**
